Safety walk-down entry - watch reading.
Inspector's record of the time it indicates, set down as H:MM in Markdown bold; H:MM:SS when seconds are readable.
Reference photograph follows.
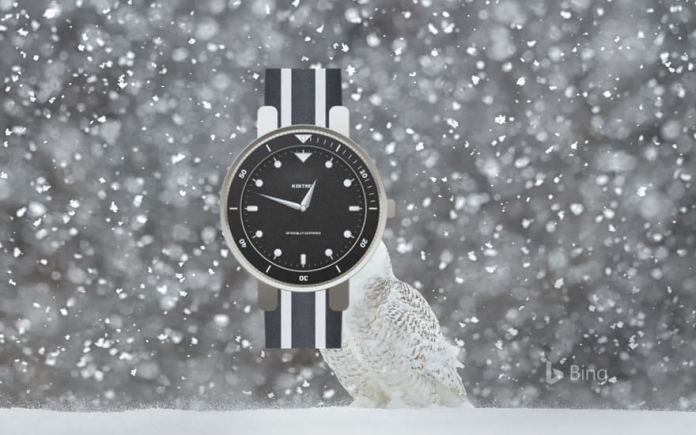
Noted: **12:48**
